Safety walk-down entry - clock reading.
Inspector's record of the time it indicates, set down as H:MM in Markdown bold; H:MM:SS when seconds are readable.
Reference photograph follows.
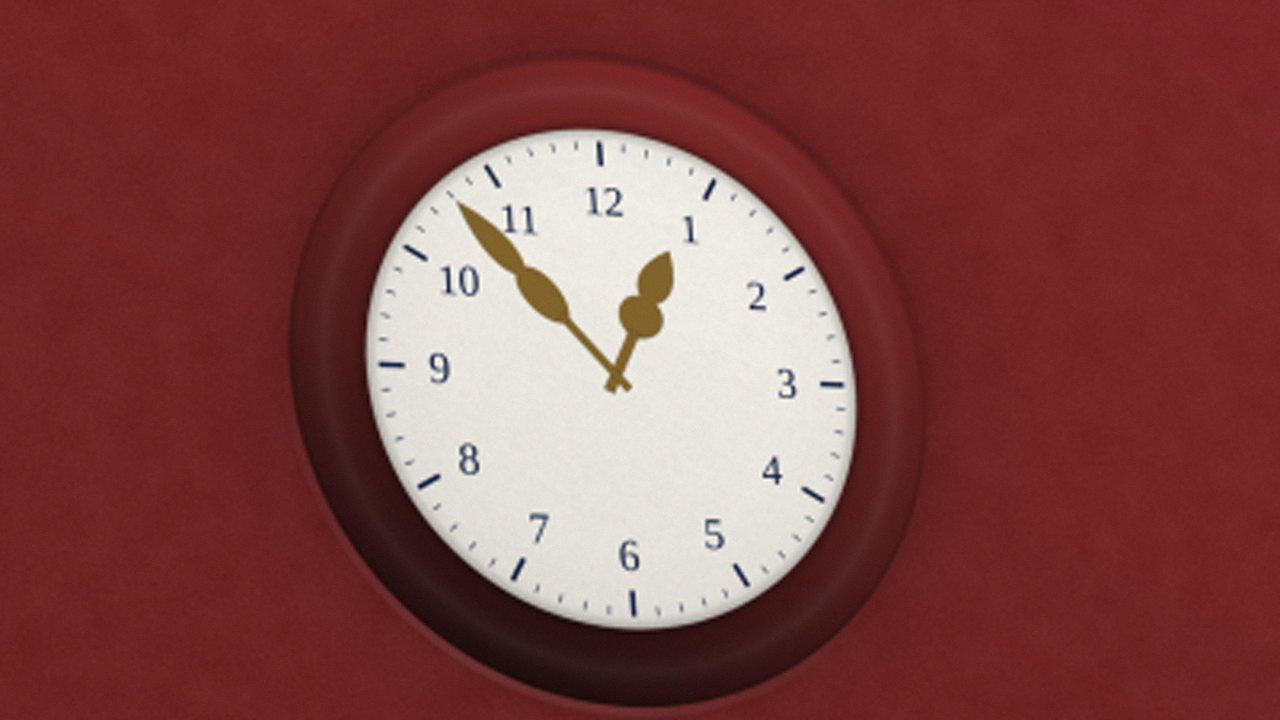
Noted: **12:53**
